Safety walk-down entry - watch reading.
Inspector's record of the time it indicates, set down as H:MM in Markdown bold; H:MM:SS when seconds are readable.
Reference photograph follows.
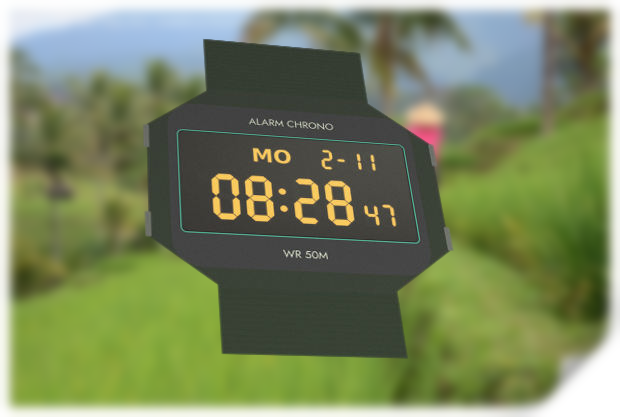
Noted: **8:28:47**
